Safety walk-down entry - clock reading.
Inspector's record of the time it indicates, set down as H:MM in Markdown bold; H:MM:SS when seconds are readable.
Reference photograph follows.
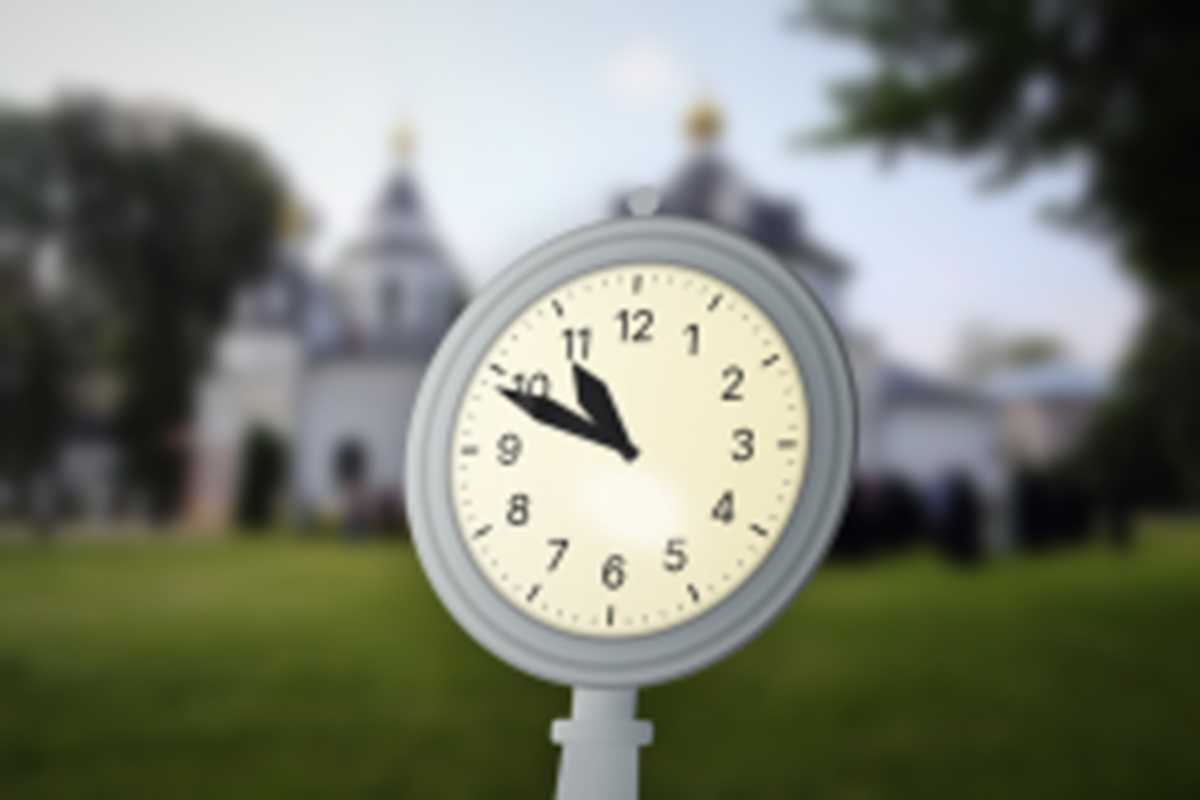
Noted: **10:49**
